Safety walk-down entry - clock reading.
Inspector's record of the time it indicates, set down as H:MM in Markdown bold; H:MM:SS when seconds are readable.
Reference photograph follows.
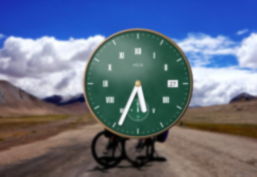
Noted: **5:34**
